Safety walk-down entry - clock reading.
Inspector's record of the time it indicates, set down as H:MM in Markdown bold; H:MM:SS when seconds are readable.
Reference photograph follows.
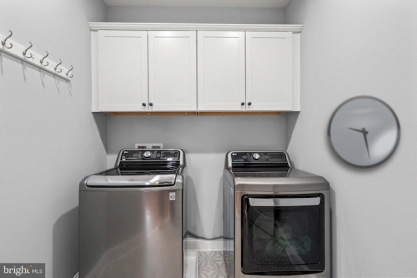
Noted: **9:28**
